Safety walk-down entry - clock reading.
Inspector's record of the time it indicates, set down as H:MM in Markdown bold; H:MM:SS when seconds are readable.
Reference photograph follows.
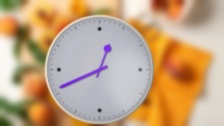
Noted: **12:41**
